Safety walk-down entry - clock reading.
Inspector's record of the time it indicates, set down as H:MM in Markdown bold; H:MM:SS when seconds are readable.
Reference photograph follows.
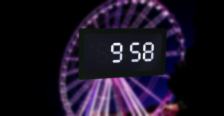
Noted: **9:58**
